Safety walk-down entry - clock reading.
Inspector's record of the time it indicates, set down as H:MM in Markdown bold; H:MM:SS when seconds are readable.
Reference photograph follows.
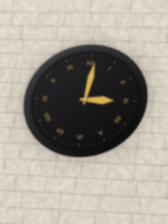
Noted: **3:01**
